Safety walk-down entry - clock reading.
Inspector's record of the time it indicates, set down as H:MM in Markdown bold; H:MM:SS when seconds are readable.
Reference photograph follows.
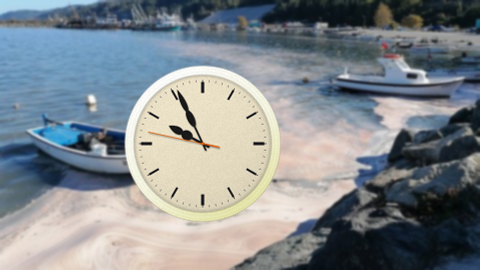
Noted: **9:55:47**
